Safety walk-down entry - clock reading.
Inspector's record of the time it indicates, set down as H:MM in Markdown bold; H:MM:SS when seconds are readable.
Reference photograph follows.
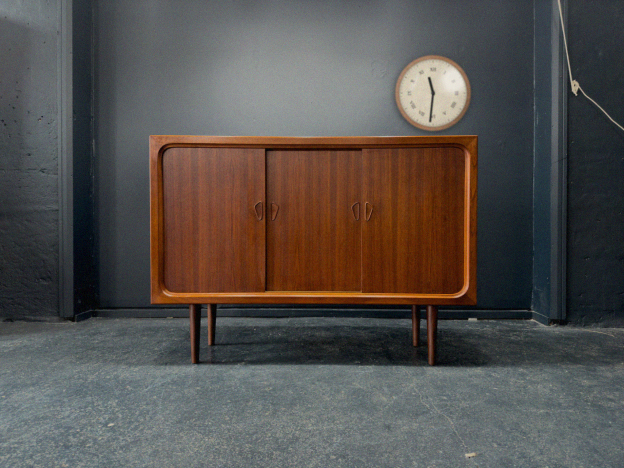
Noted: **11:31**
